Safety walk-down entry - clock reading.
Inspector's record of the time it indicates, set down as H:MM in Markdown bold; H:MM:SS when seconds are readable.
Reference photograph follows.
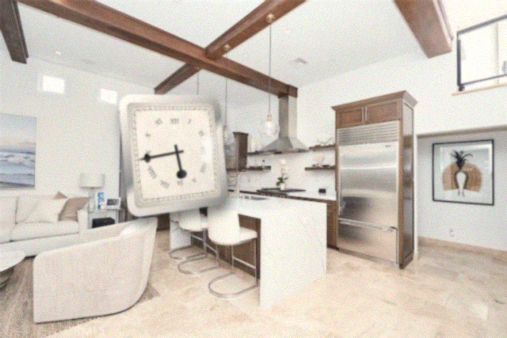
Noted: **5:44**
